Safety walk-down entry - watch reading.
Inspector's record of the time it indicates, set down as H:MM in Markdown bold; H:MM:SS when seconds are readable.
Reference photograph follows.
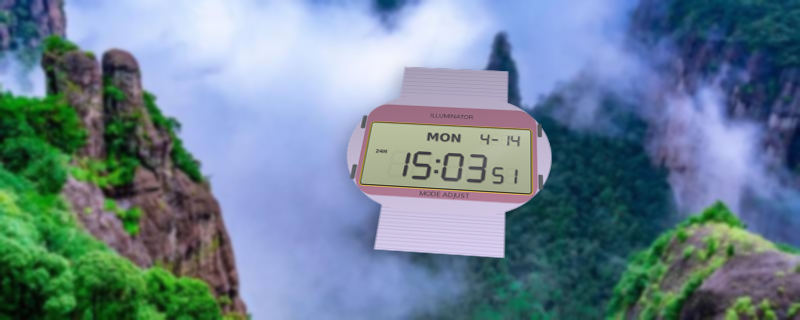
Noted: **15:03:51**
